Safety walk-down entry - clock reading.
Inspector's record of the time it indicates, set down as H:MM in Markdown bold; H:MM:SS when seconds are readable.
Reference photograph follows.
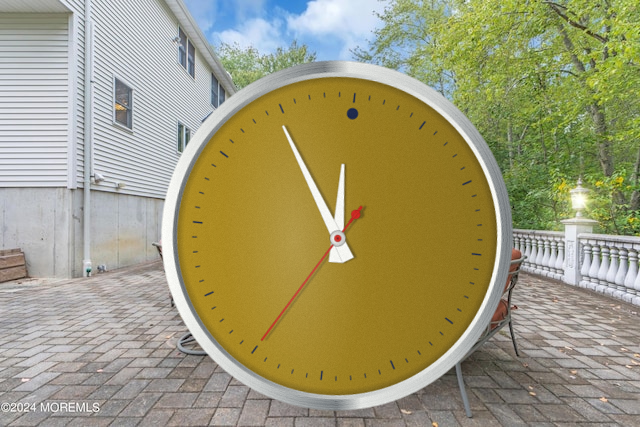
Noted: **11:54:35**
